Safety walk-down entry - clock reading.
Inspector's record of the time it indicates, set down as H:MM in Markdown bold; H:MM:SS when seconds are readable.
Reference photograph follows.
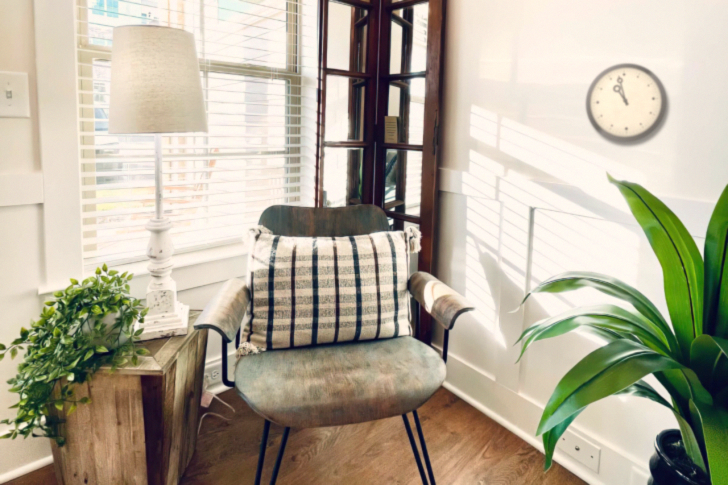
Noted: **10:58**
